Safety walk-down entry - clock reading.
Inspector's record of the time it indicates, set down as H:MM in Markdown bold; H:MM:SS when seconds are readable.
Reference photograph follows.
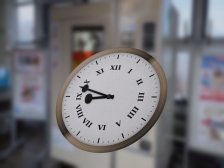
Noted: **8:48**
